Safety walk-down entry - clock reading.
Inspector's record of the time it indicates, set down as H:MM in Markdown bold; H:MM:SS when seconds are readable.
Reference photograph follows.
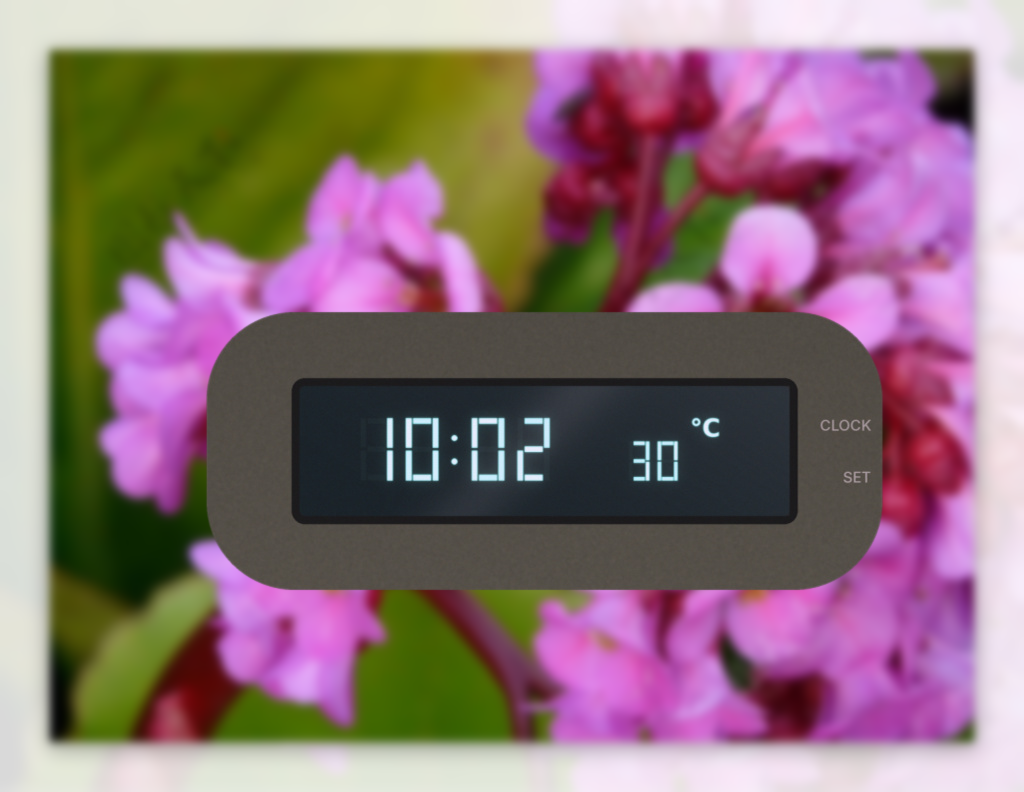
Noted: **10:02**
